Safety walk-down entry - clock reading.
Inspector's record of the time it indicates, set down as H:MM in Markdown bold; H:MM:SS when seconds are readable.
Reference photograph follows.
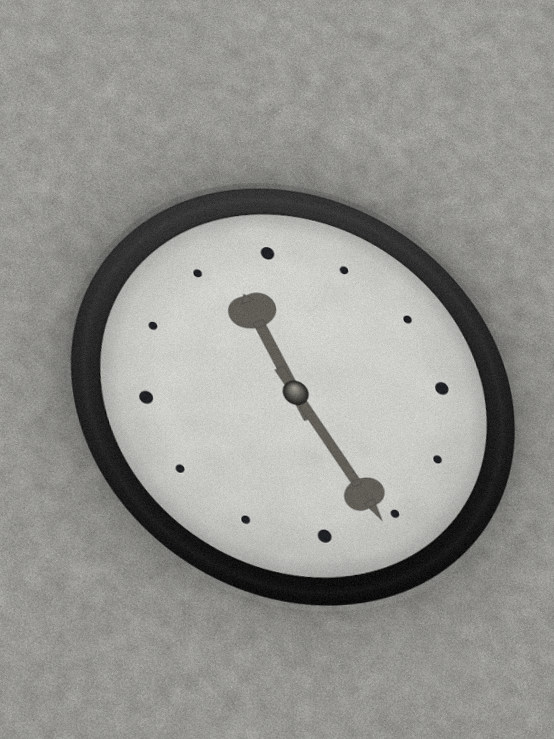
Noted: **11:26**
